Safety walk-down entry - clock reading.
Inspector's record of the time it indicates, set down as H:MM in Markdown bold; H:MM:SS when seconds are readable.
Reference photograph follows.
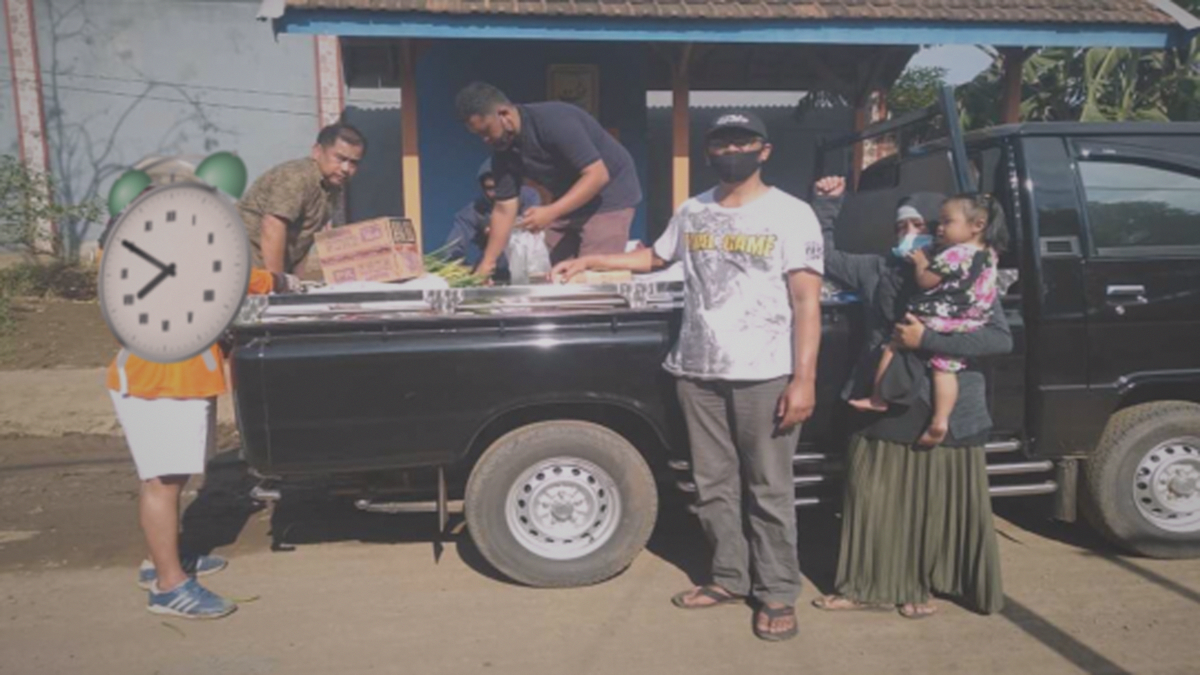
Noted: **7:50**
